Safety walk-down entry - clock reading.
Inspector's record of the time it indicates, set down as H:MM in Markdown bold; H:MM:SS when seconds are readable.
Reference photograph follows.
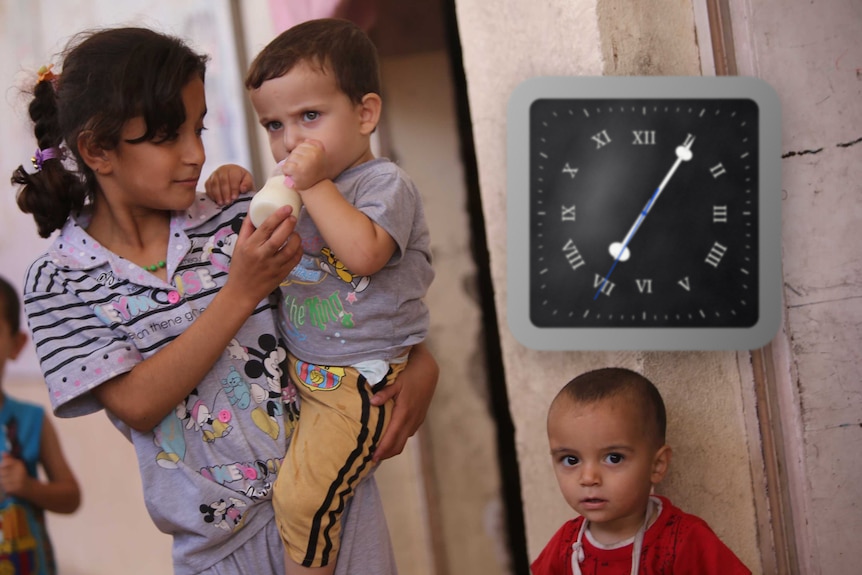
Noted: **7:05:35**
